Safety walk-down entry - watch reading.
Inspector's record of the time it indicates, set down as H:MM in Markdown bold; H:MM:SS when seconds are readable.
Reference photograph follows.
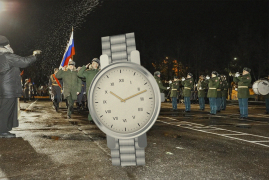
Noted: **10:12**
